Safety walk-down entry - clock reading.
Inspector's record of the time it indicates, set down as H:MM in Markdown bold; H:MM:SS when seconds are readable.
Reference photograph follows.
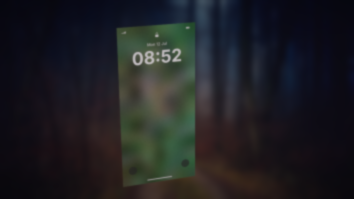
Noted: **8:52**
